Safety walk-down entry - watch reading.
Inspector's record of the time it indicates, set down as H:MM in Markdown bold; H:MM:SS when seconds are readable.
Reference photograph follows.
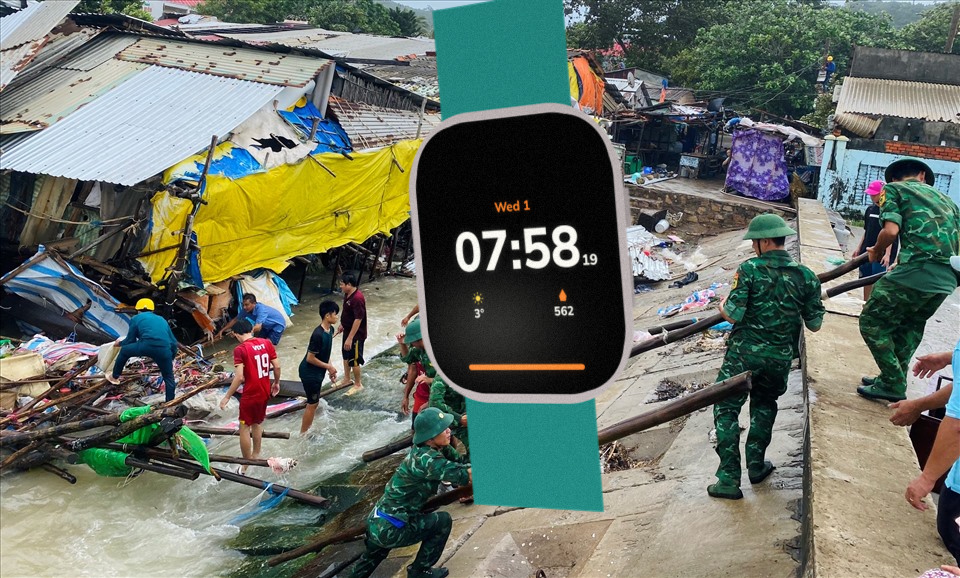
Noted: **7:58:19**
